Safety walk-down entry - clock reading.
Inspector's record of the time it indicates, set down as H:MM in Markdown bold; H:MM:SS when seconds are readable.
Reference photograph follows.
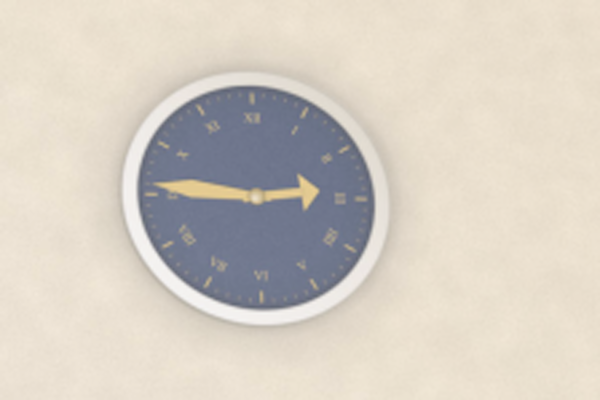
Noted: **2:46**
